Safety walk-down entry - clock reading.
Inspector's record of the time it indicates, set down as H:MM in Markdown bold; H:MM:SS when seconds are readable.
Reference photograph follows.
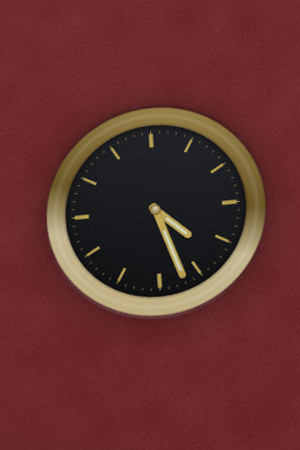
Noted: **4:27**
